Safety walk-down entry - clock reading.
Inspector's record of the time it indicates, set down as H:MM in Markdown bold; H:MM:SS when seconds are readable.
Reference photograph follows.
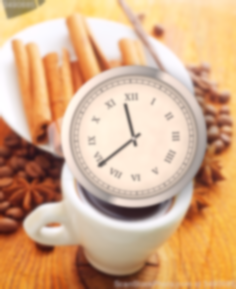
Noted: **11:39**
